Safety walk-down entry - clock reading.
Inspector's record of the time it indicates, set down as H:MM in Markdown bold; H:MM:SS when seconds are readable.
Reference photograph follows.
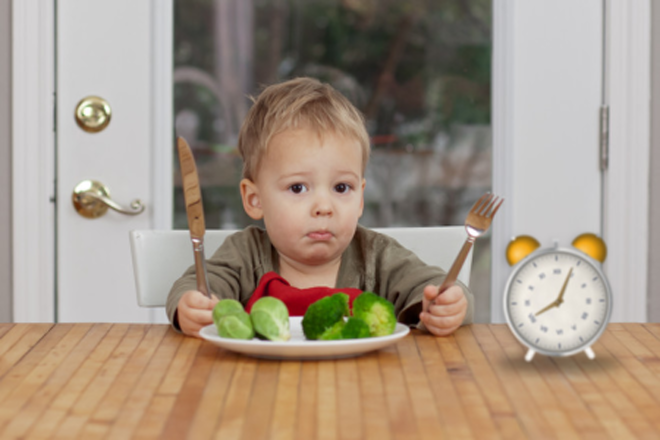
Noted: **8:04**
